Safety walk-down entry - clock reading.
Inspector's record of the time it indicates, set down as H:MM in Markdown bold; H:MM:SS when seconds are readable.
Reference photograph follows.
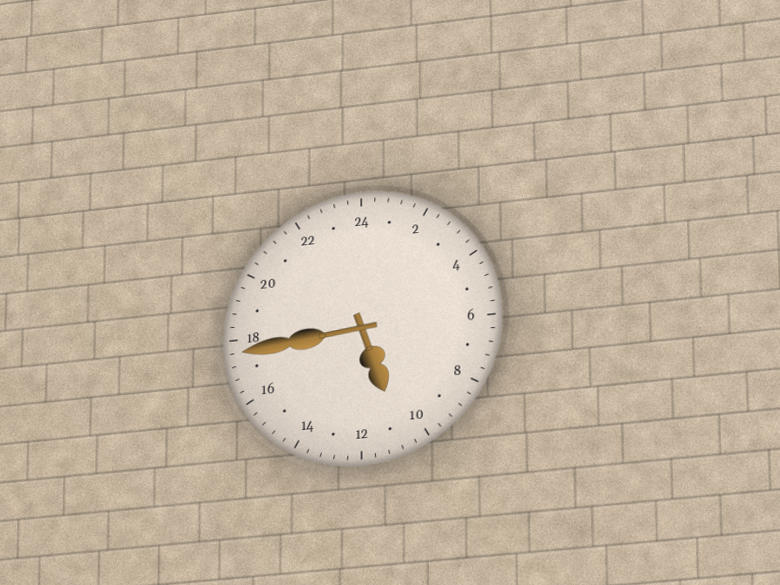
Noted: **10:44**
